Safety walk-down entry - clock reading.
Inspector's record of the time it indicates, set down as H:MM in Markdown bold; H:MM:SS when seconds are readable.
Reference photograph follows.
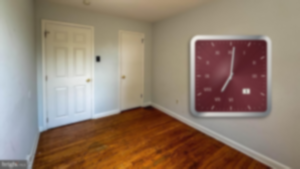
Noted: **7:01**
